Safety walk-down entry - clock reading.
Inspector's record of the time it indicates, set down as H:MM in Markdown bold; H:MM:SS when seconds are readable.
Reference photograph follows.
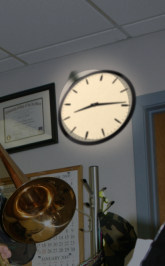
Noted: **8:14**
